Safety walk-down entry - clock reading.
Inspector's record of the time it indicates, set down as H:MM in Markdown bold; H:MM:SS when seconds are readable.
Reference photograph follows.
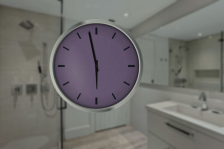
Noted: **5:58**
